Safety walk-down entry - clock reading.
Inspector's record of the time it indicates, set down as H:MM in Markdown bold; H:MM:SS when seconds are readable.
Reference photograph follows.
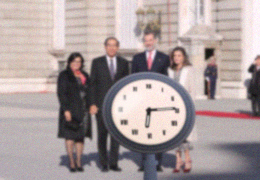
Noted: **6:14**
